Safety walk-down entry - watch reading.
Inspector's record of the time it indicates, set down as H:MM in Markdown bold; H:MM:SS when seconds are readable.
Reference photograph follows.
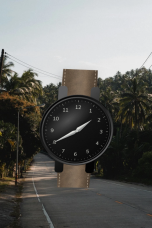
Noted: **1:40**
